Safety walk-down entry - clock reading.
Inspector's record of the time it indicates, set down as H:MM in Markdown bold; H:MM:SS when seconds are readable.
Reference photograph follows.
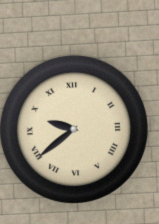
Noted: **9:39**
